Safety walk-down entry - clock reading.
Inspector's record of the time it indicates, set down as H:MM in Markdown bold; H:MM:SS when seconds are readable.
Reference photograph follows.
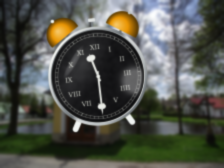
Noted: **11:30**
